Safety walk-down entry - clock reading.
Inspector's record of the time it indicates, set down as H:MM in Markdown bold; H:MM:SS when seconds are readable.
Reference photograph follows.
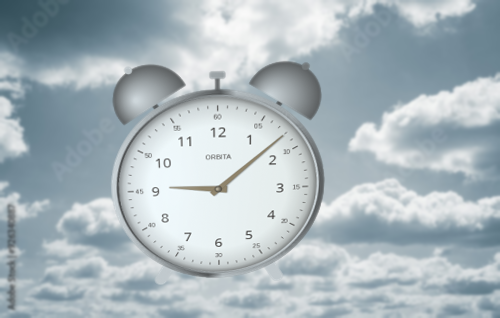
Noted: **9:08**
